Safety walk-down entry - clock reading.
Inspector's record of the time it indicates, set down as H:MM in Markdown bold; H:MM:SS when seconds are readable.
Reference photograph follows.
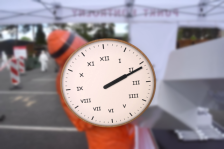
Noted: **2:11**
